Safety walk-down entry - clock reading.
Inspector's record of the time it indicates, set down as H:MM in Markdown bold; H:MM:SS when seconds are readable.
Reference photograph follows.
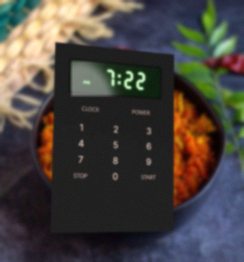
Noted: **7:22**
